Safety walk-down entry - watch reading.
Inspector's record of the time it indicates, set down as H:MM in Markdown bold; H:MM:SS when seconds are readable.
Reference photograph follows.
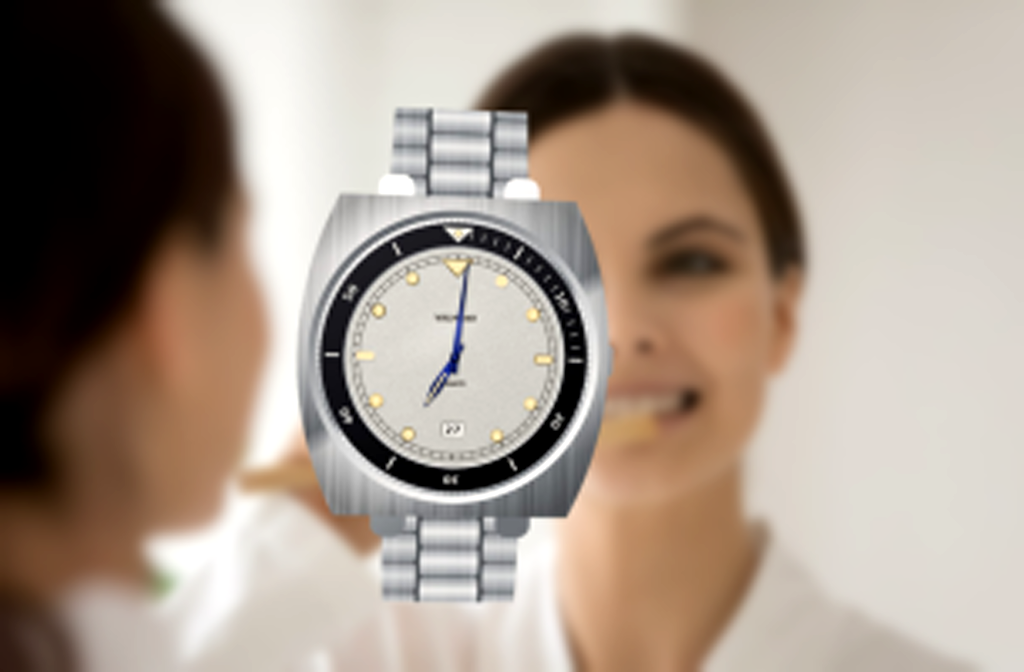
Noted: **7:01**
